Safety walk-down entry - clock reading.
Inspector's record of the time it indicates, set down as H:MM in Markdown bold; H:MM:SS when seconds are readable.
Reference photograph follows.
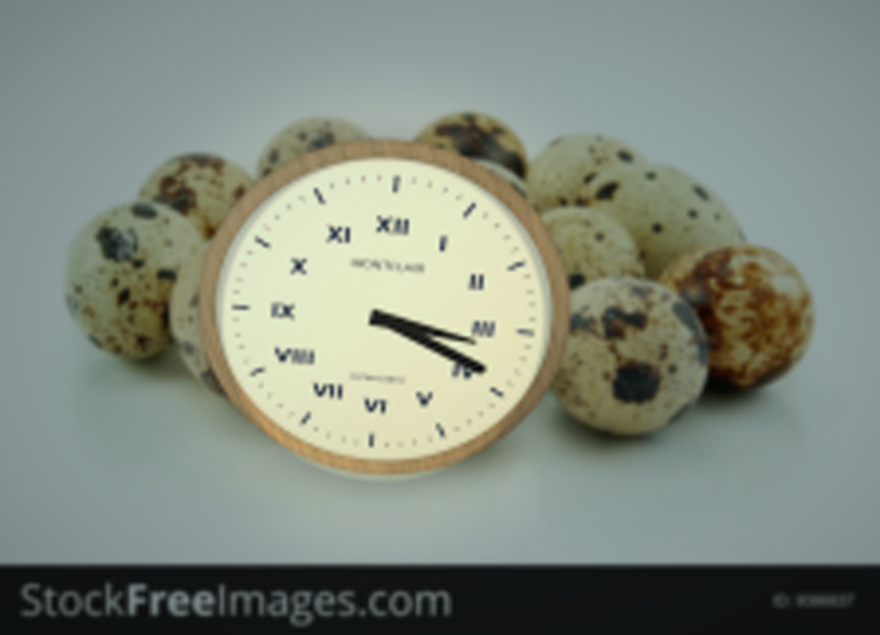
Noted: **3:19**
